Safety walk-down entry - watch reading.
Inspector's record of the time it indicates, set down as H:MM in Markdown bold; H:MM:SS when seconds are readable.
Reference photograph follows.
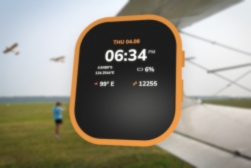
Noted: **6:34**
